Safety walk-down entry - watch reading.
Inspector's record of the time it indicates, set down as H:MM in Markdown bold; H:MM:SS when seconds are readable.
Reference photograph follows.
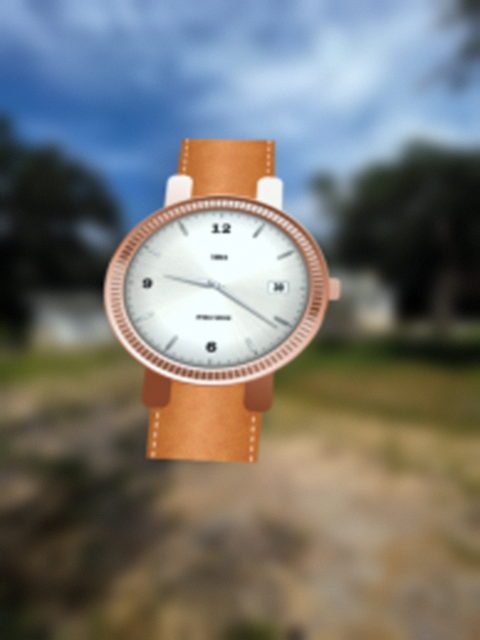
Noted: **9:21**
